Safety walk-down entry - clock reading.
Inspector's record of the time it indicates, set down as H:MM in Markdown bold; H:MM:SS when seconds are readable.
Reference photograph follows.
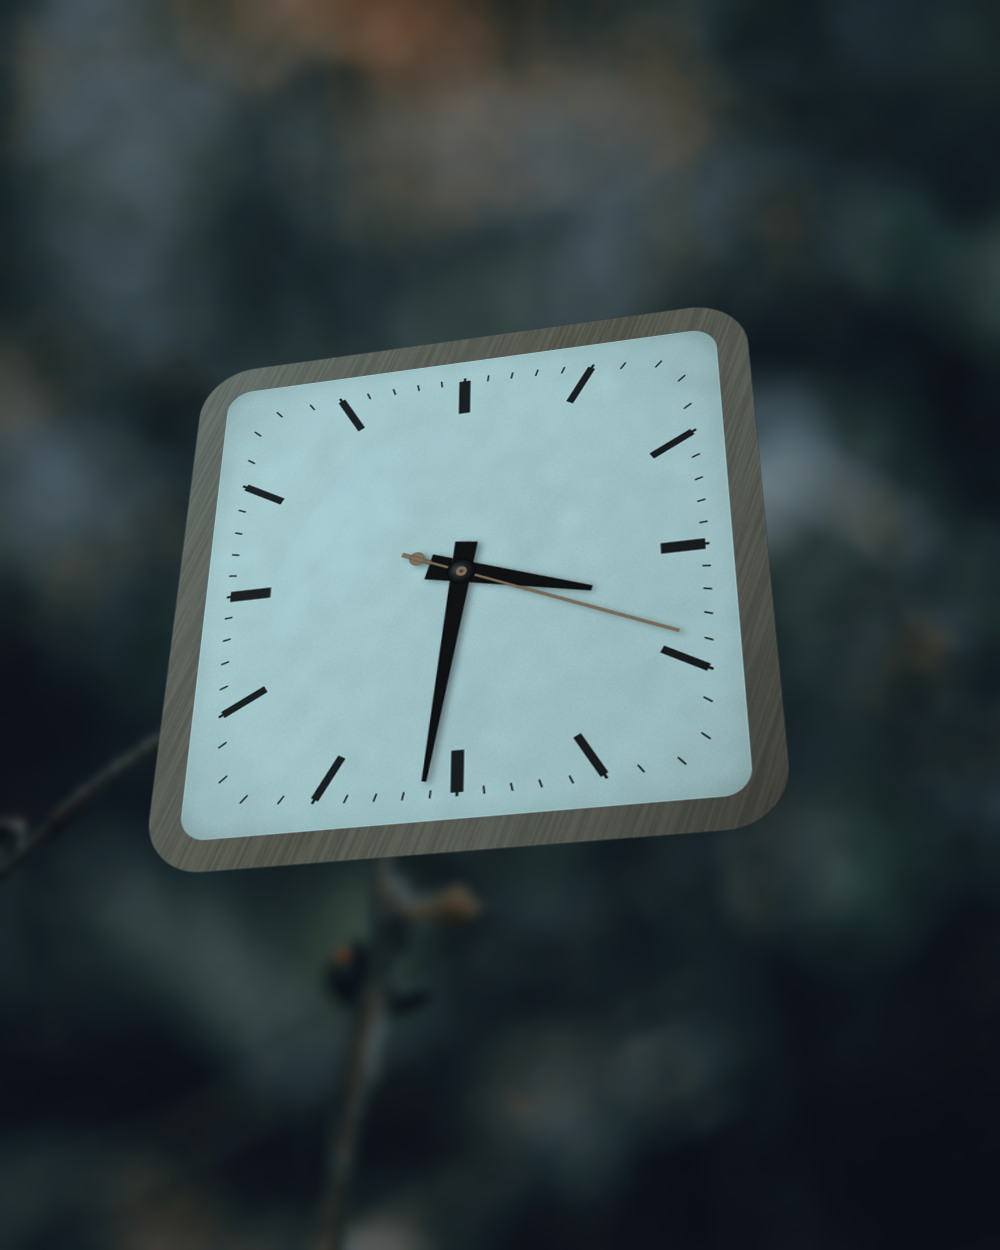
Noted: **3:31:19**
